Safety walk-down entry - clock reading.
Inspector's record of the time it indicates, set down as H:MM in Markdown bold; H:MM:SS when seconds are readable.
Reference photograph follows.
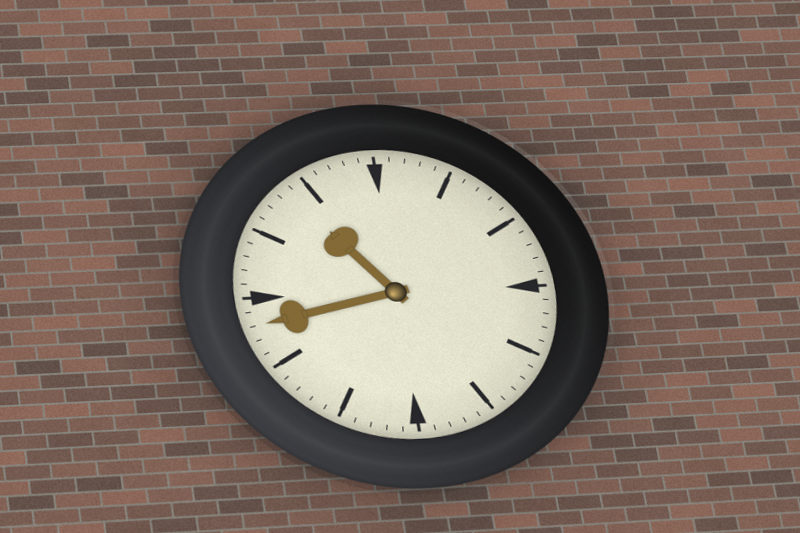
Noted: **10:43**
